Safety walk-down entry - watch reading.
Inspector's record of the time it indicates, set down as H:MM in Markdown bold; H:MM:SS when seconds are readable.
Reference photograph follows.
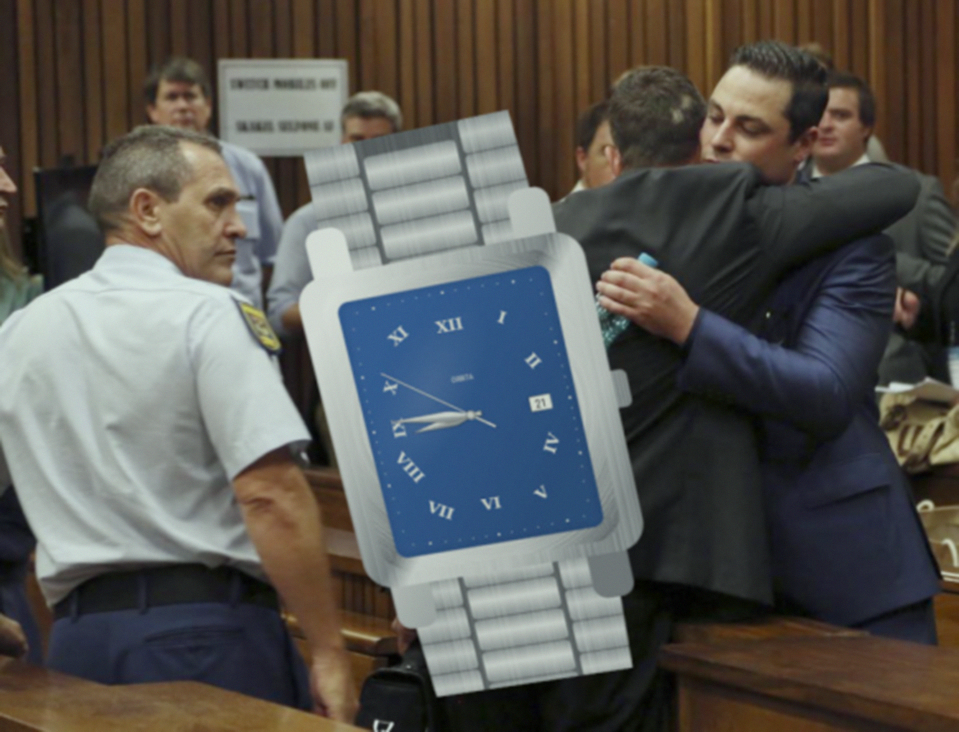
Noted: **8:45:51**
